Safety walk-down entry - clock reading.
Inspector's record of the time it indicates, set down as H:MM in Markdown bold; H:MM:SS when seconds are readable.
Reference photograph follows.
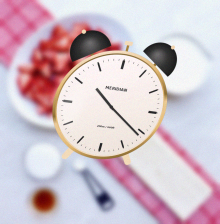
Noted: **10:21**
